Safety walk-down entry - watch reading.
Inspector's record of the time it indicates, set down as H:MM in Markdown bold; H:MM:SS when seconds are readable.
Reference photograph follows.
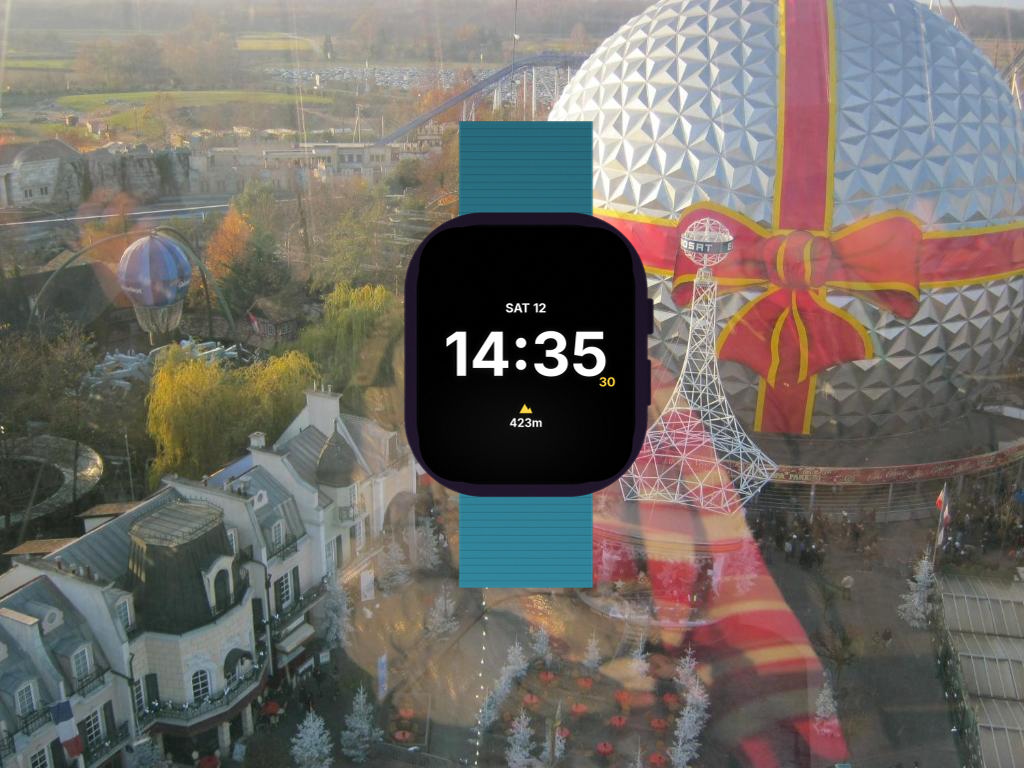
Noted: **14:35:30**
